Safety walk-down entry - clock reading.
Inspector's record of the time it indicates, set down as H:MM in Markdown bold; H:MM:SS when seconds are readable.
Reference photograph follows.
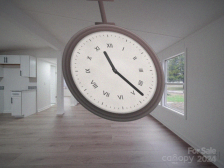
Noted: **11:23**
